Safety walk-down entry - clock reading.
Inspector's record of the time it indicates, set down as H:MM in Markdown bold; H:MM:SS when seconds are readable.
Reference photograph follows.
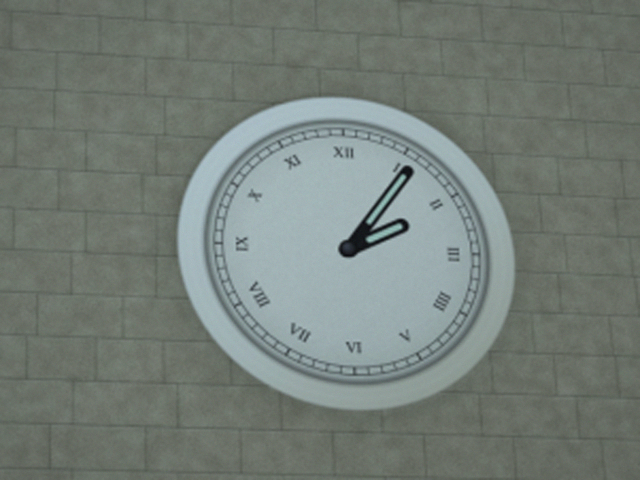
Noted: **2:06**
